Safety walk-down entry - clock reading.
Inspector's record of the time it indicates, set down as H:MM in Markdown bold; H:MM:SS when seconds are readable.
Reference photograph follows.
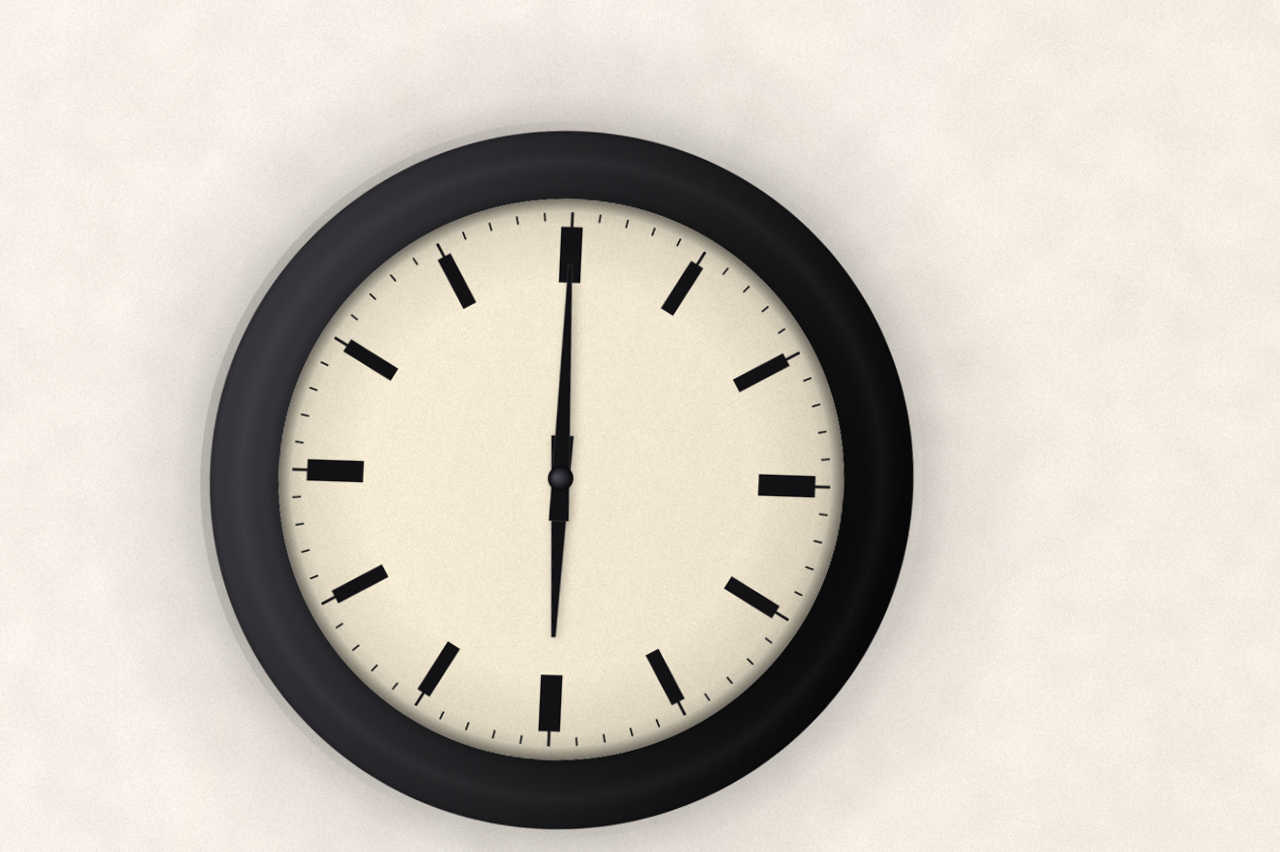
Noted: **6:00**
